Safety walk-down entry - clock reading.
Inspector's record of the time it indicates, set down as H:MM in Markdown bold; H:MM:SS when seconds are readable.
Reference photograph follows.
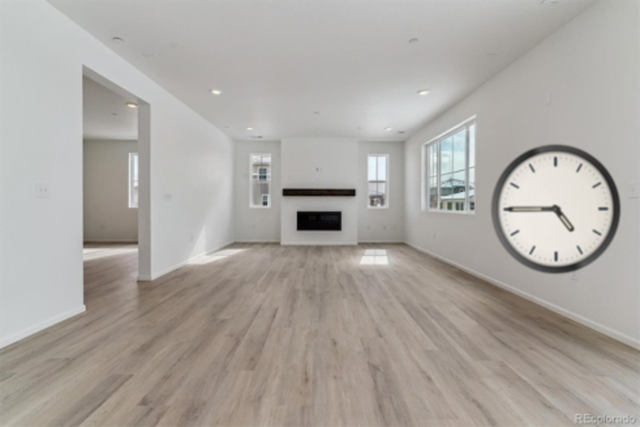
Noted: **4:45**
